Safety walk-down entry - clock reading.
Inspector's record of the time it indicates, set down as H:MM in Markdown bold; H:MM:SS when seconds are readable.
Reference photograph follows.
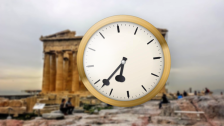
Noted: **6:38**
